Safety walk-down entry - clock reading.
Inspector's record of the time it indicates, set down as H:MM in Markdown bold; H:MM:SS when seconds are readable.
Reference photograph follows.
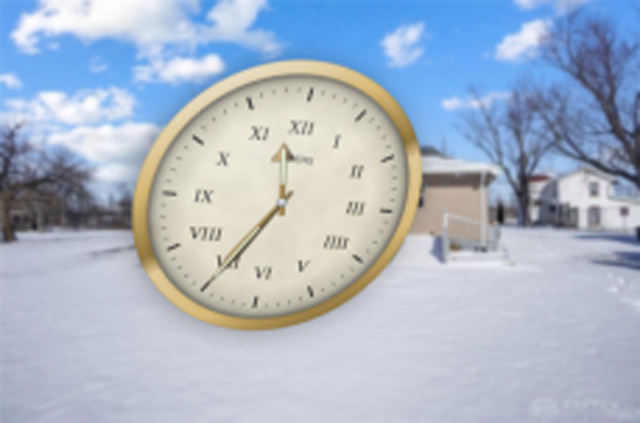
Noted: **11:35**
